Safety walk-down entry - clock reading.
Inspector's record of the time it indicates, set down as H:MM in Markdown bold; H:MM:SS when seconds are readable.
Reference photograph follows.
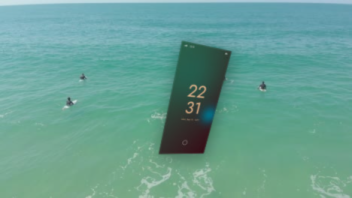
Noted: **22:31**
